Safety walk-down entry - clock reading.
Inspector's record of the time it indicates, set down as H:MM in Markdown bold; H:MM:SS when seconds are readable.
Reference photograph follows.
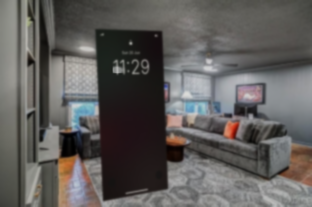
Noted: **11:29**
